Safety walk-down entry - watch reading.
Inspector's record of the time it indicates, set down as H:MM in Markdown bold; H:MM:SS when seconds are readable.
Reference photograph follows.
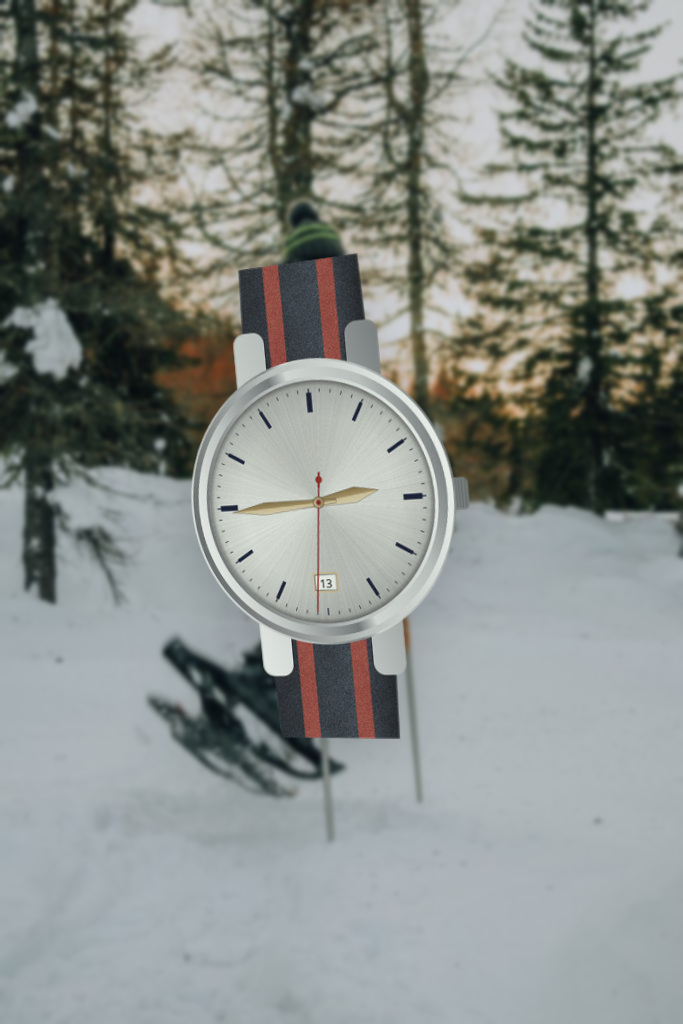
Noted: **2:44:31**
